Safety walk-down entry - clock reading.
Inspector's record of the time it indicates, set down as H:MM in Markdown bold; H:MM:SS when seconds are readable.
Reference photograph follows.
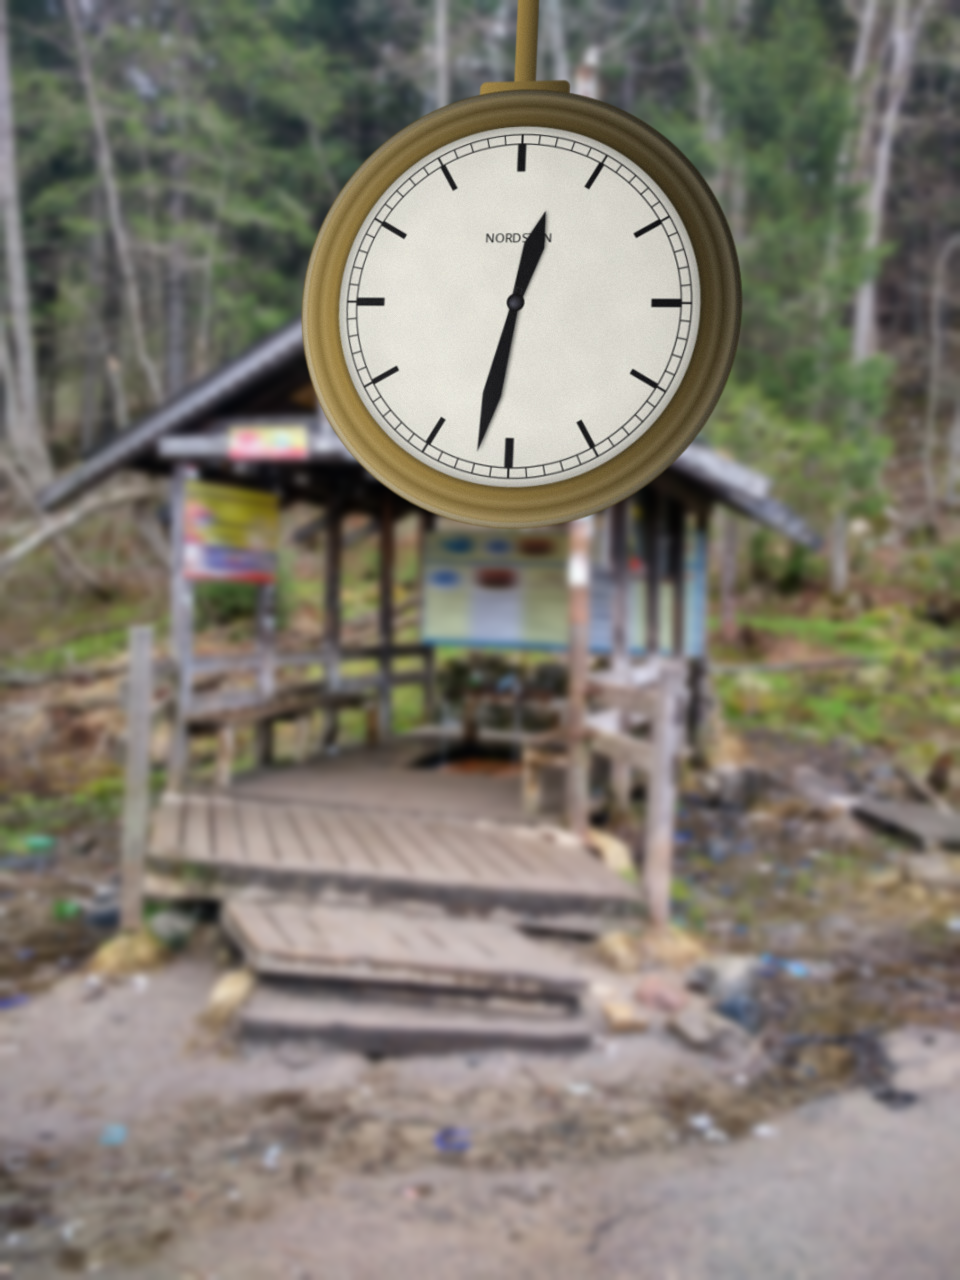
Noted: **12:32**
